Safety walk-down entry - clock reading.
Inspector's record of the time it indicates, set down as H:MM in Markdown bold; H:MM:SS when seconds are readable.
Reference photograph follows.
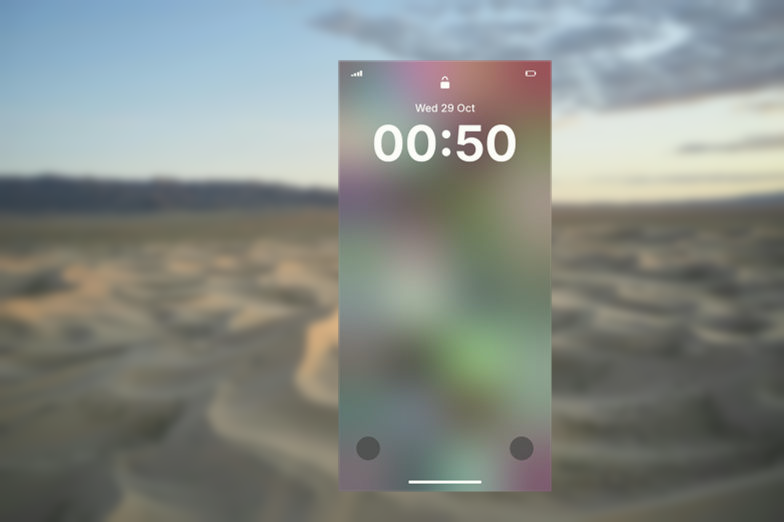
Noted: **0:50**
